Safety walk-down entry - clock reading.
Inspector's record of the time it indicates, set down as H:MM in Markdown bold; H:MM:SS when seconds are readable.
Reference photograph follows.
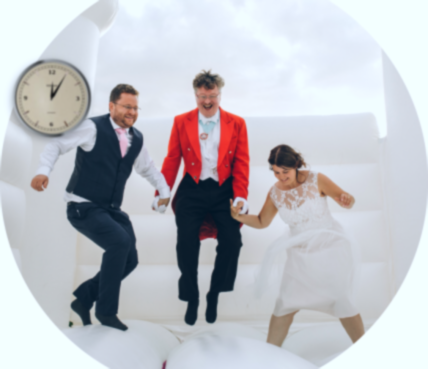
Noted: **12:05**
